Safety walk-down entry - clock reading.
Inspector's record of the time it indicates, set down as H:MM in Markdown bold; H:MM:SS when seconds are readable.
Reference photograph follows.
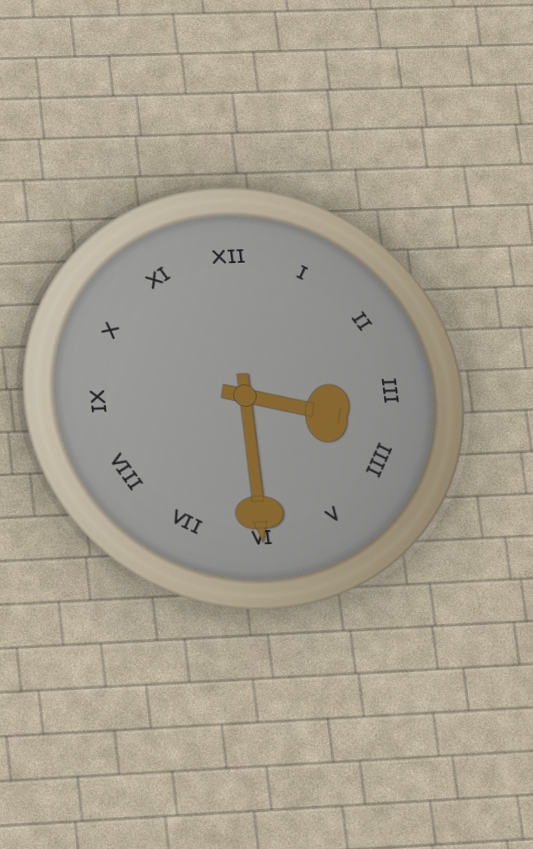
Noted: **3:30**
